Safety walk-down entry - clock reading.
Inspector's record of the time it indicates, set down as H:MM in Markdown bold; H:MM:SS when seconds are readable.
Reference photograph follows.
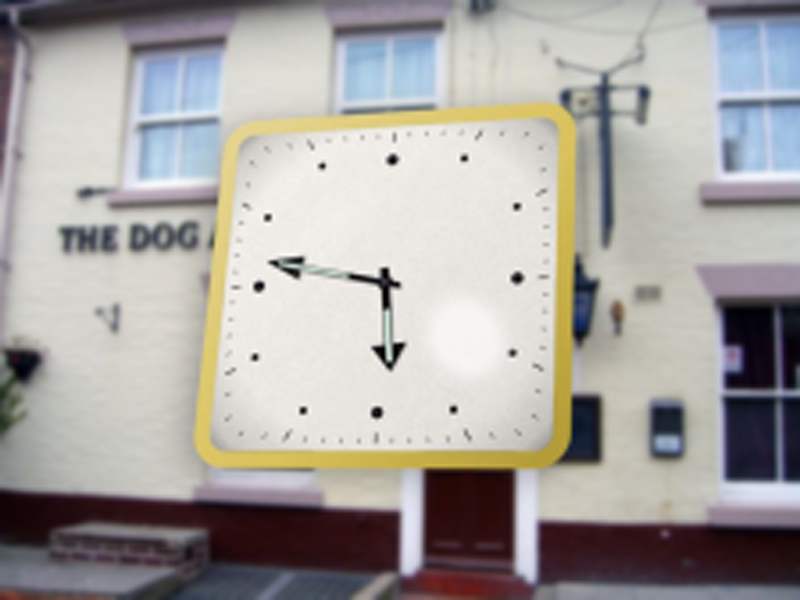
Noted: **5:47**
